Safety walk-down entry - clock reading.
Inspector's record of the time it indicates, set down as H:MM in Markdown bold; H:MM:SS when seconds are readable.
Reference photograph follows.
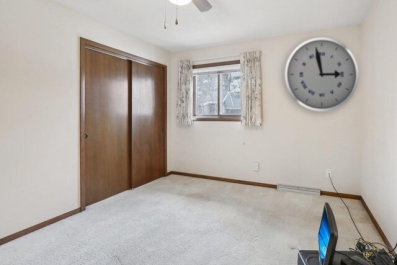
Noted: **2:58**
